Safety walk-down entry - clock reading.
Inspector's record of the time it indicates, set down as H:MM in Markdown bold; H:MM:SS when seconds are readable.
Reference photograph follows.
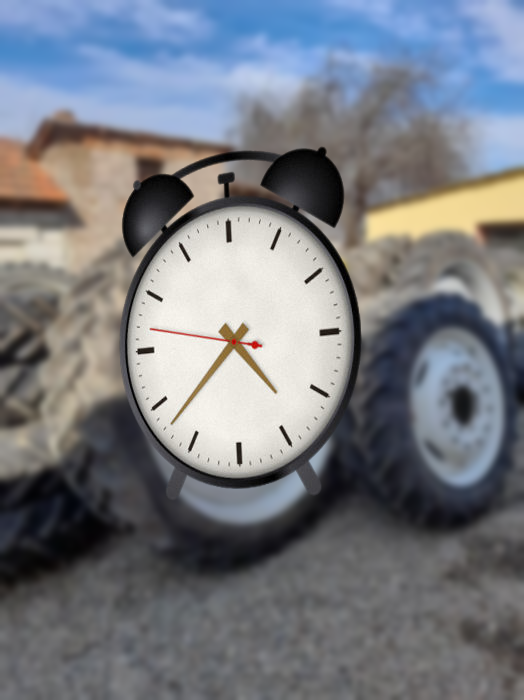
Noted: **4:37:47**
